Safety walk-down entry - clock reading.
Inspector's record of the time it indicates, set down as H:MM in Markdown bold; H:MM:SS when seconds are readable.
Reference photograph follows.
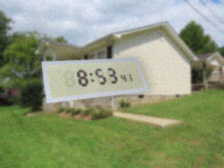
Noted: **8:53:41**
